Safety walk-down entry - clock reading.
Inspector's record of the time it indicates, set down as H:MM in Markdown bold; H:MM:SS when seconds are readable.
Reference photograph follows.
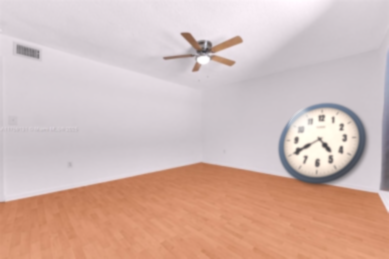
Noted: **4:40**
